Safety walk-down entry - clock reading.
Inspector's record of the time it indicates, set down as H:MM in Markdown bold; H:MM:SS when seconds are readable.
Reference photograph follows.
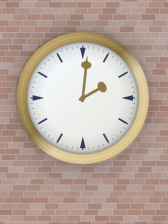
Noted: **2:01**
